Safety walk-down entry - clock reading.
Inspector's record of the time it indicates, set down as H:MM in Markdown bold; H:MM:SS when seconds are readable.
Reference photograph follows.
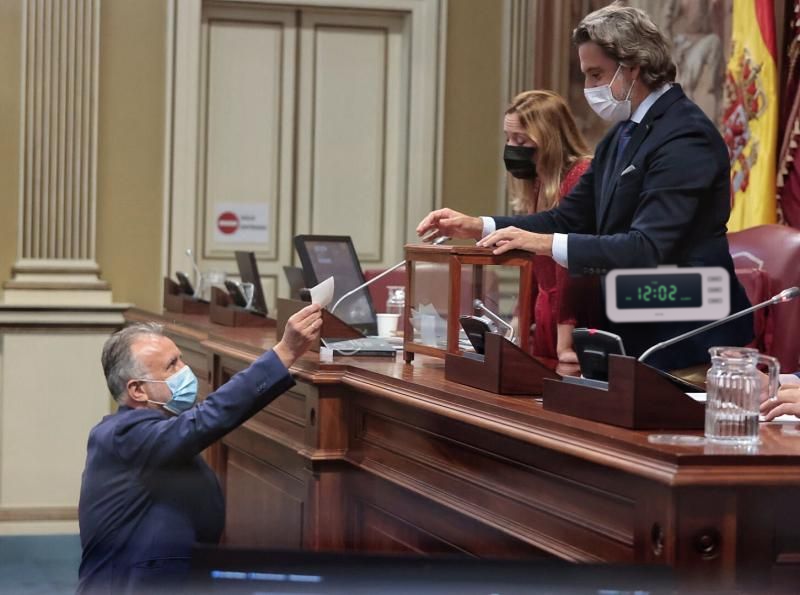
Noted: **12:02**
